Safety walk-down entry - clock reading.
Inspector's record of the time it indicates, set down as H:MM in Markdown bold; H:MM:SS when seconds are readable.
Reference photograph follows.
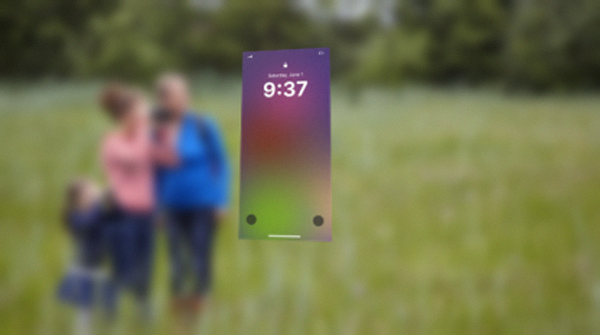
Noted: **9:37**
